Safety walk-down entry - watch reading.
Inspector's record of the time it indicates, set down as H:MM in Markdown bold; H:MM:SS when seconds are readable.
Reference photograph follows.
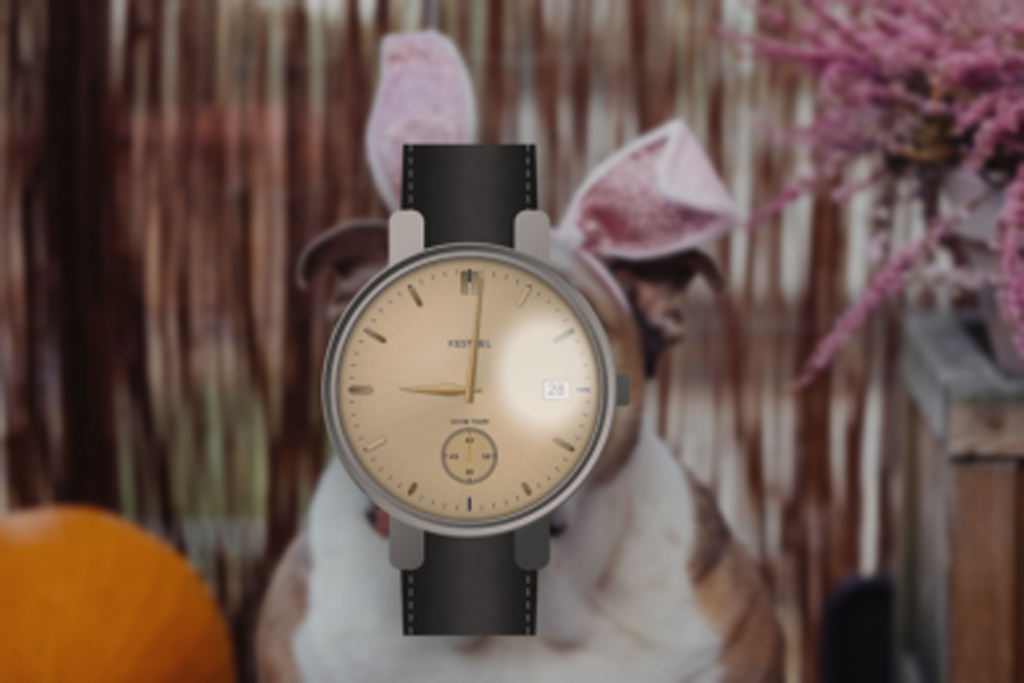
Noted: **9:01**
